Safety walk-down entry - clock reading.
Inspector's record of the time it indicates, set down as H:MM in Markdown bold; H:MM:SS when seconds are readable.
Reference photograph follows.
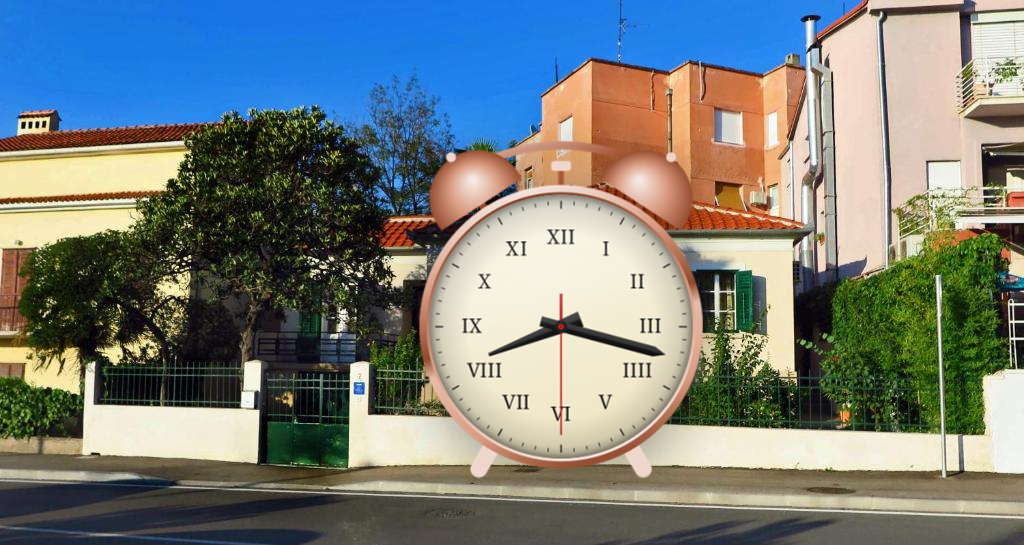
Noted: **8:17:30**
